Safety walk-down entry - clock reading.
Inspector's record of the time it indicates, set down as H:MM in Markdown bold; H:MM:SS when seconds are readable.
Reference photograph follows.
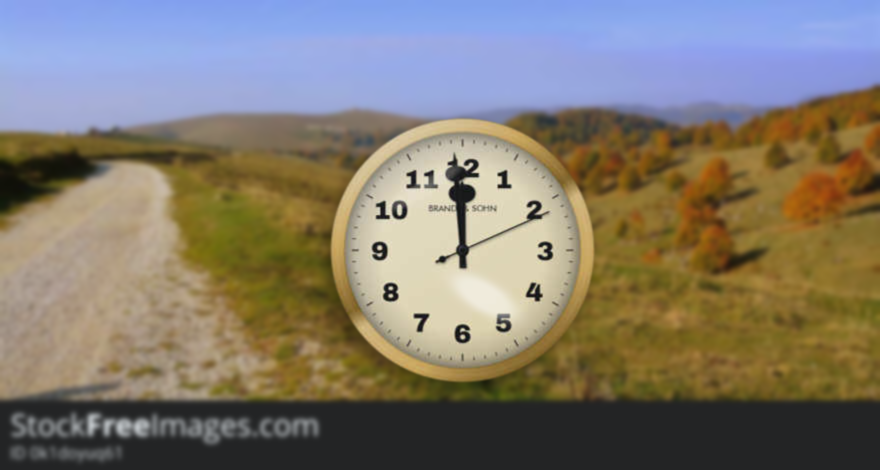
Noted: **11:59:11**
